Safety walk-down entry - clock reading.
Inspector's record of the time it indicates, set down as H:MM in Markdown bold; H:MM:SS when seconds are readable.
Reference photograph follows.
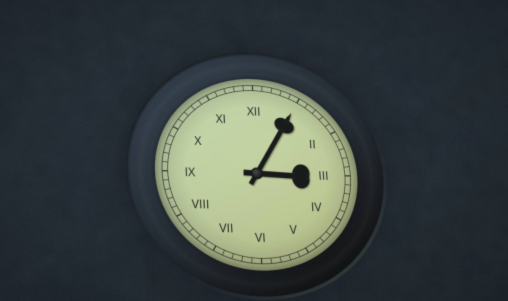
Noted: **3:05**
